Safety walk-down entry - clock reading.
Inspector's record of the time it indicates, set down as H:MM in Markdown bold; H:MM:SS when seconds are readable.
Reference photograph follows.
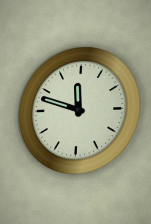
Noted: **11:48**
